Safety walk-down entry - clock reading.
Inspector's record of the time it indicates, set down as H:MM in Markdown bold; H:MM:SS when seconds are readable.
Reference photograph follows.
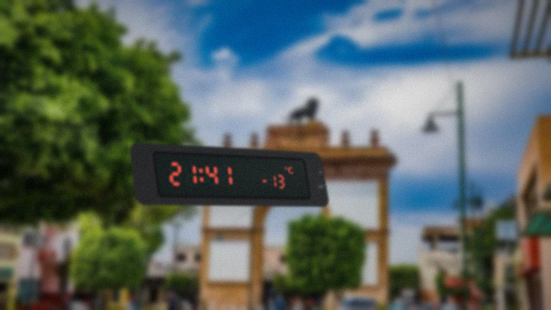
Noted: **21:41**
